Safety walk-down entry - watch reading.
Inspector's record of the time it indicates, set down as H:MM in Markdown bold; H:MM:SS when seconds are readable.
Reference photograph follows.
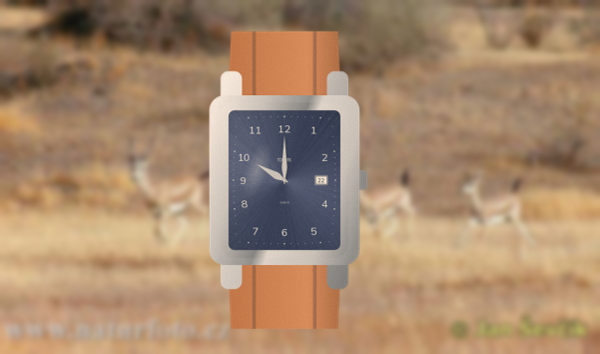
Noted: **10:00**
